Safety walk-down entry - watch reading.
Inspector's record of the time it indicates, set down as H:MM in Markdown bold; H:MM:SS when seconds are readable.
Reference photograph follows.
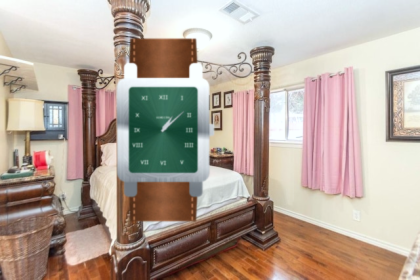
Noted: **1:08**
